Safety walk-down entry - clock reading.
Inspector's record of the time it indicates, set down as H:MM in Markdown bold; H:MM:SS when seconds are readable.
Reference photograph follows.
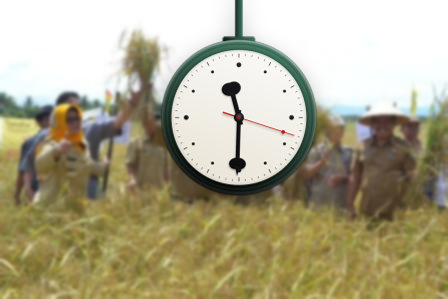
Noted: **11:30:18**
